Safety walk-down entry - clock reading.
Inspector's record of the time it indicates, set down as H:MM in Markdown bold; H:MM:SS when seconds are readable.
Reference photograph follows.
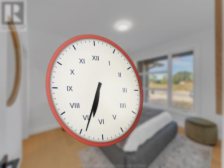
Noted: **6:34**
